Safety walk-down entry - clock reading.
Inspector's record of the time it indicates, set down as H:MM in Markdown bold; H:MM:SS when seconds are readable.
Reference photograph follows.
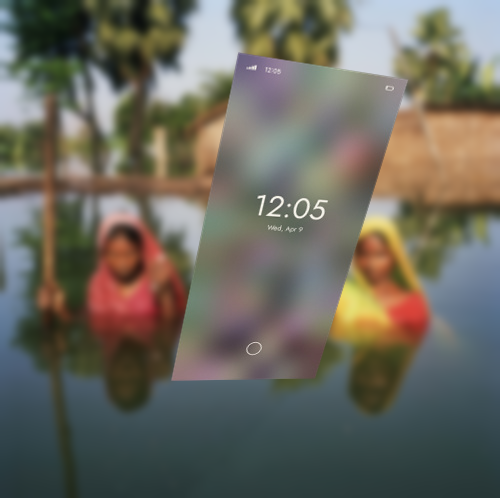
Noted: **12:05**
